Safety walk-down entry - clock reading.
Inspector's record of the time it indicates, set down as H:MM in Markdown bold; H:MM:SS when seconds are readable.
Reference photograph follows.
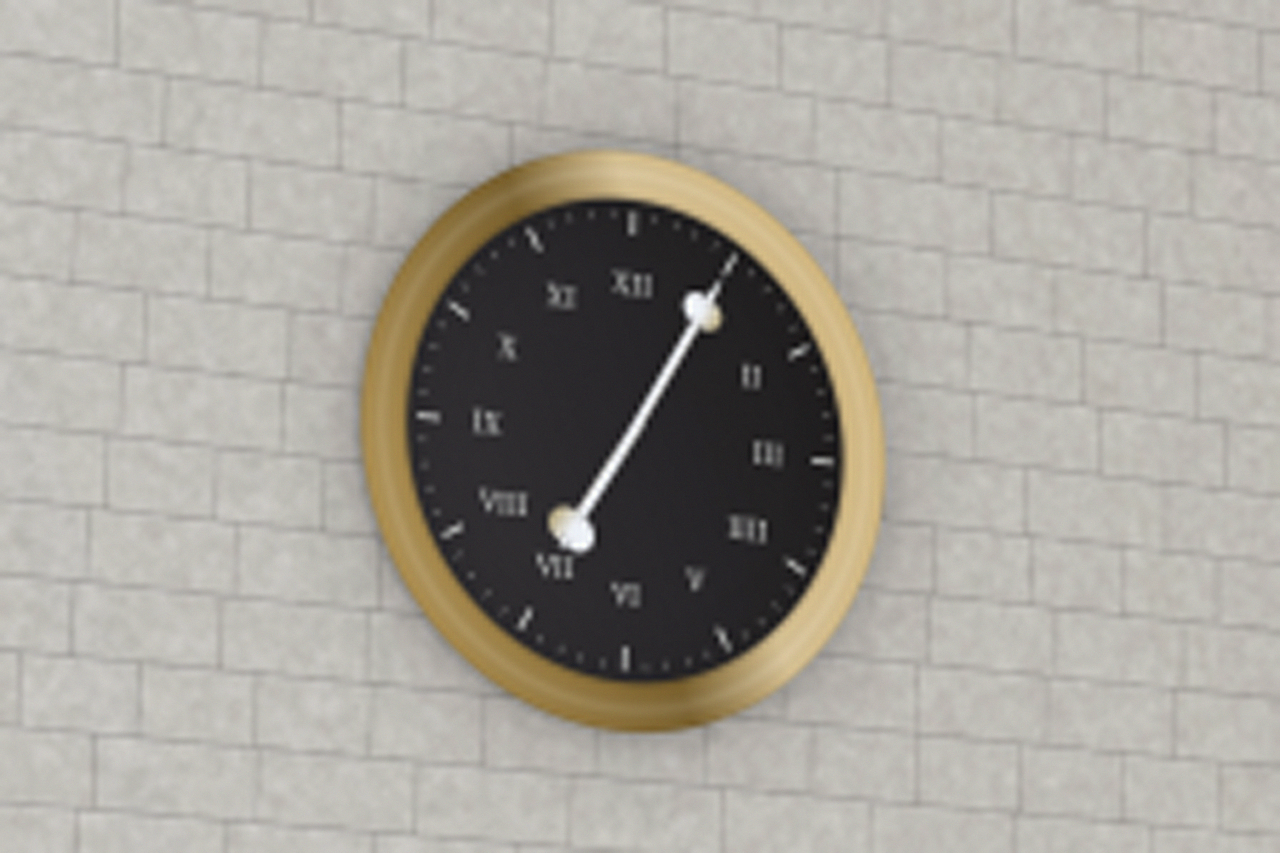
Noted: **7:05**
